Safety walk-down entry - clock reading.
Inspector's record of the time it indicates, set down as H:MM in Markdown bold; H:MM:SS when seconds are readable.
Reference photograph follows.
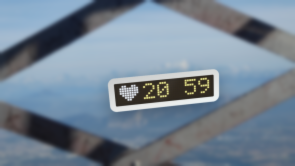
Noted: **20:59**
